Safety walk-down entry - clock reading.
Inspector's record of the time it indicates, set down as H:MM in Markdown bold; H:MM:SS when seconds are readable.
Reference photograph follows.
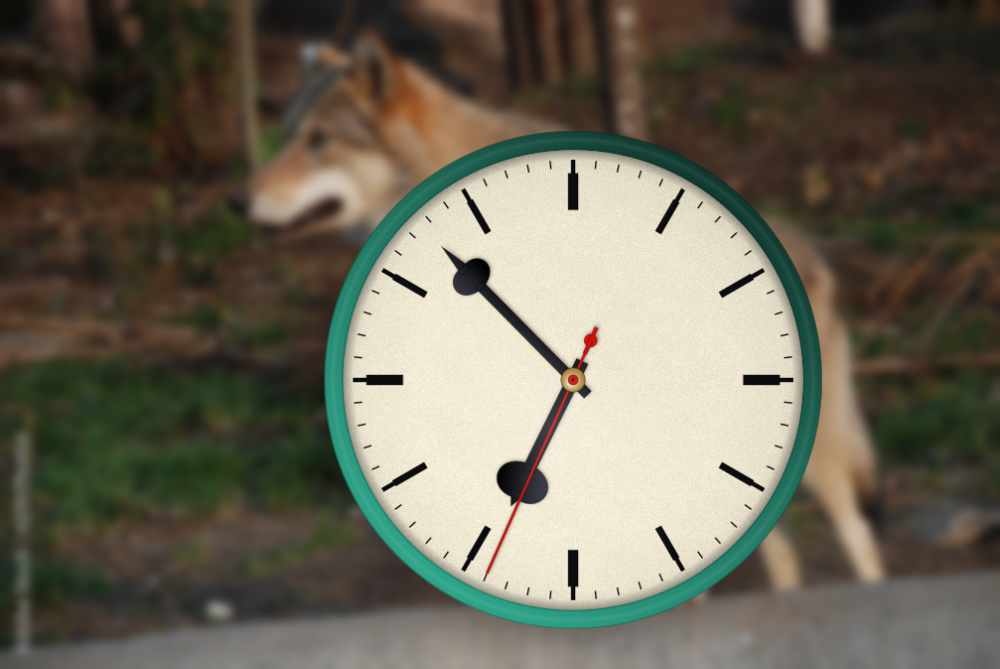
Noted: **6:52:34**
